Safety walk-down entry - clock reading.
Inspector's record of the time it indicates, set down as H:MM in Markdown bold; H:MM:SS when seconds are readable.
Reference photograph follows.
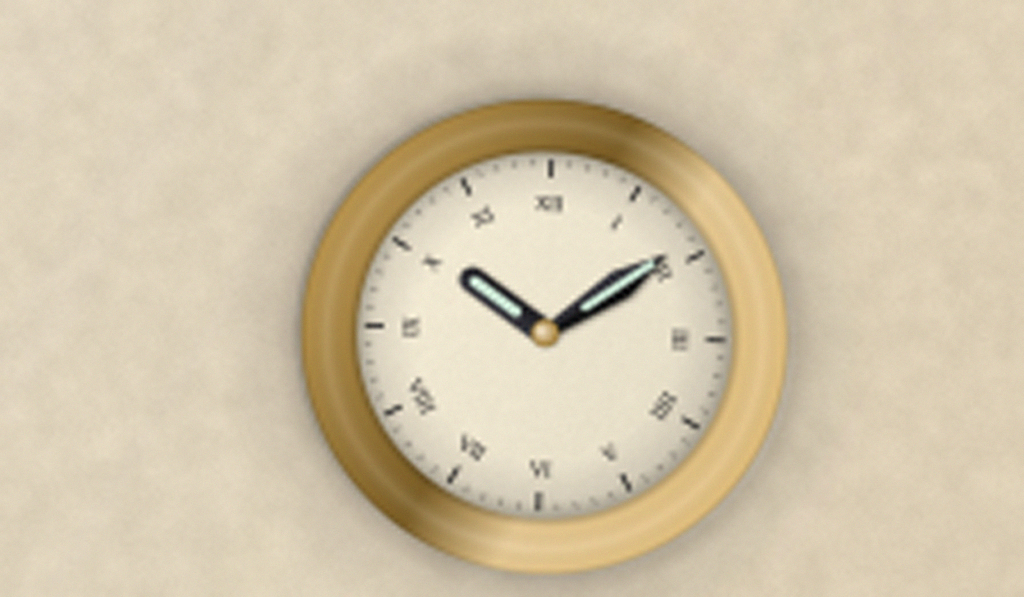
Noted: **10:09**
